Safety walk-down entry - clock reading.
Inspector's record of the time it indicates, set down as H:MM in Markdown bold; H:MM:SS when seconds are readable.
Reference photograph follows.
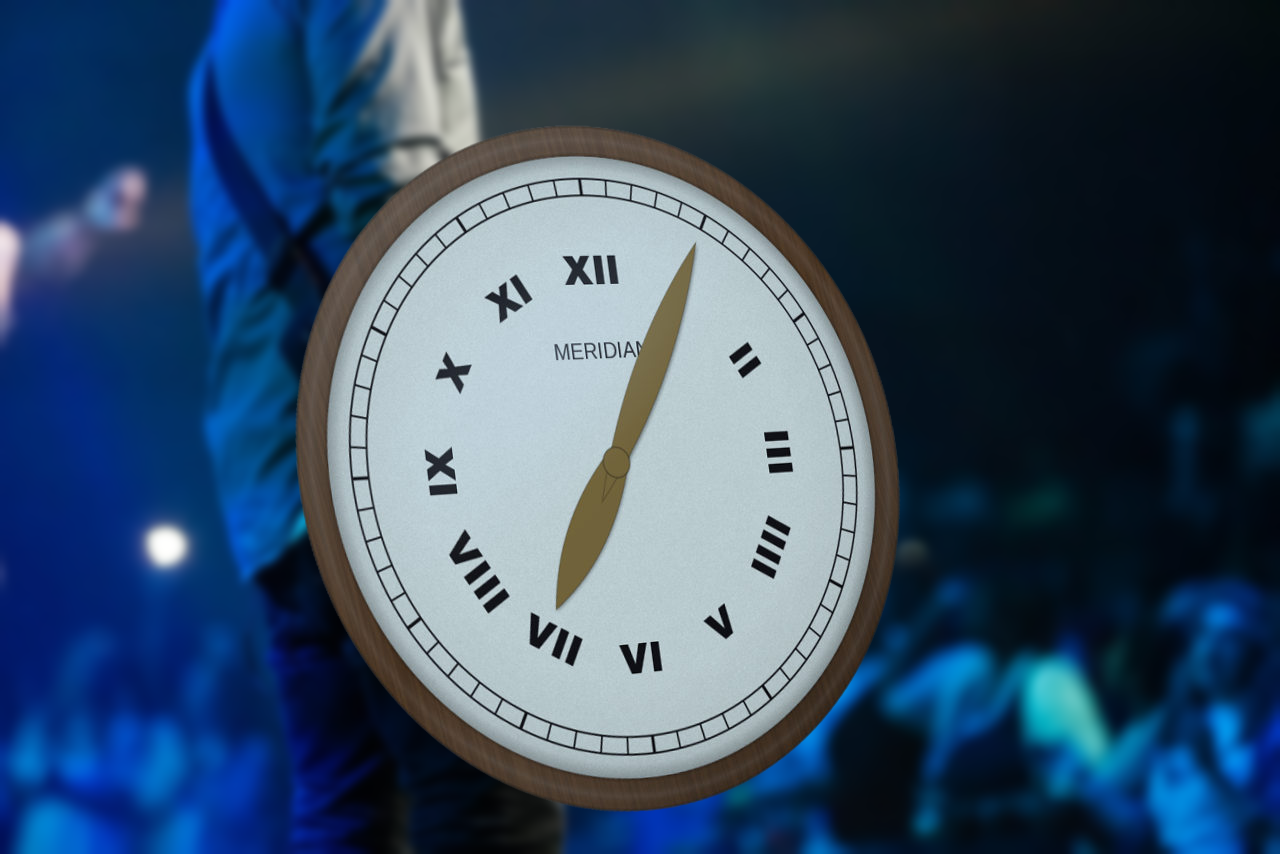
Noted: **7:05**
